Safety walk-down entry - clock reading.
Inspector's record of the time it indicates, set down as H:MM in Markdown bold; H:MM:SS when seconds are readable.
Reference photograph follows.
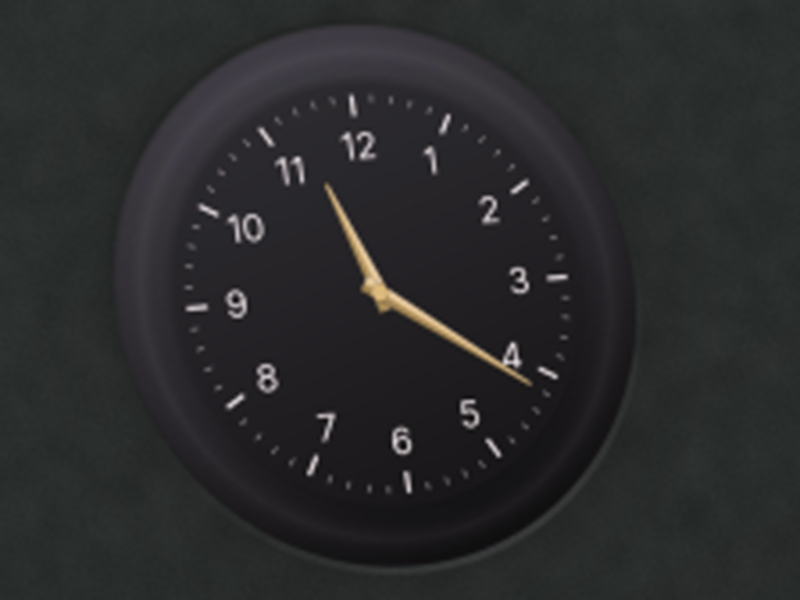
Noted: **11:21**
